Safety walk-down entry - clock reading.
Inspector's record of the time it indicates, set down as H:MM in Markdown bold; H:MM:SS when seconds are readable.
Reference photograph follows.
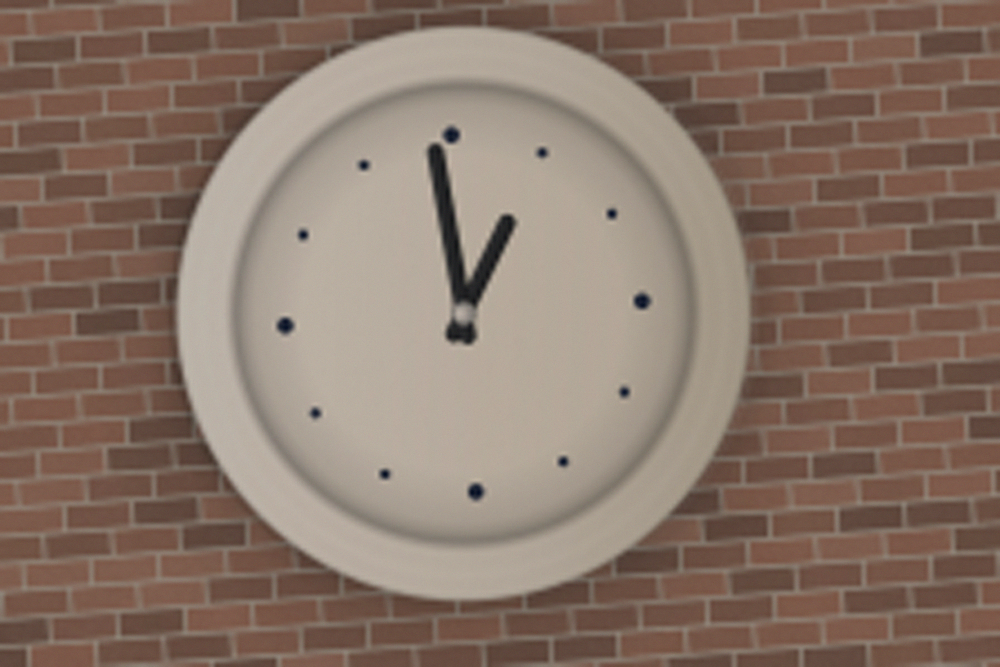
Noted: **12:59**
